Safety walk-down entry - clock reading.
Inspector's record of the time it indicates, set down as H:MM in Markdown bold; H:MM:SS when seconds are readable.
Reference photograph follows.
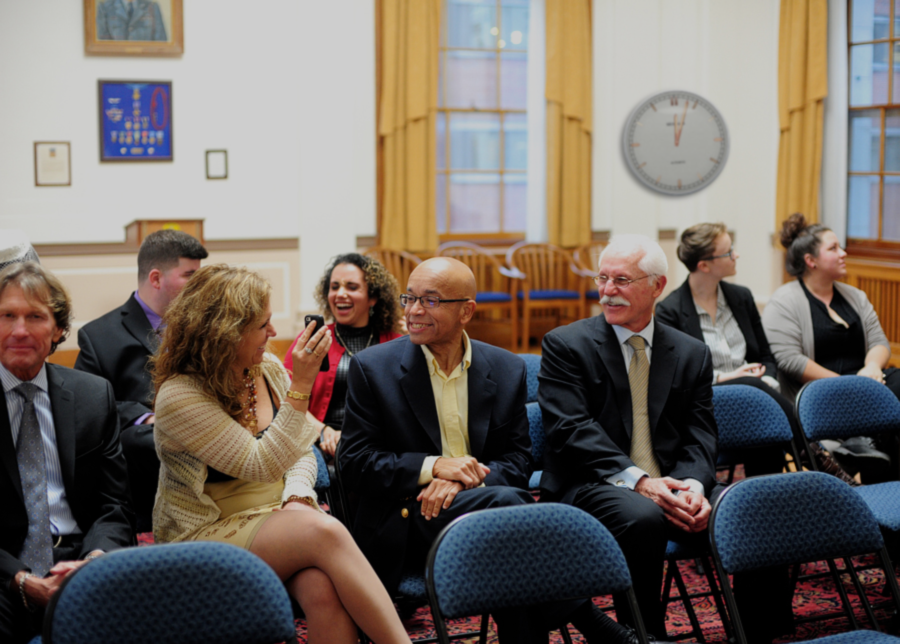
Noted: **12:03**
